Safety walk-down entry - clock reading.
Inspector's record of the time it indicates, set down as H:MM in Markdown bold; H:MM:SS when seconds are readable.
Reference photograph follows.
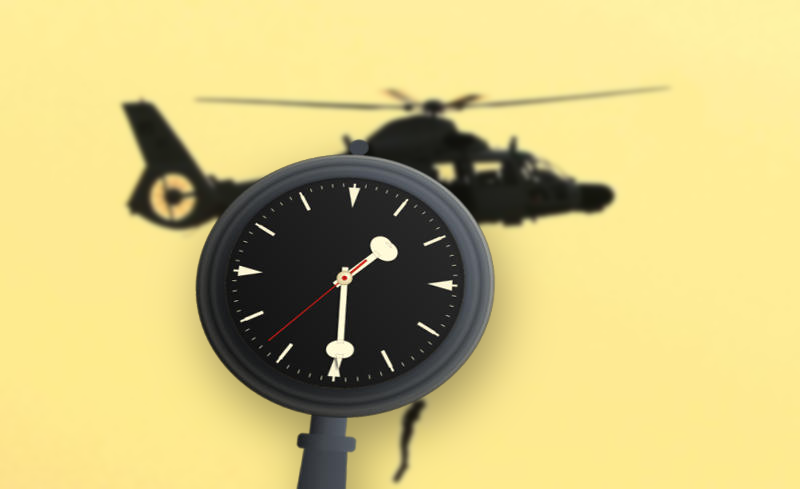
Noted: **1:29:37**
